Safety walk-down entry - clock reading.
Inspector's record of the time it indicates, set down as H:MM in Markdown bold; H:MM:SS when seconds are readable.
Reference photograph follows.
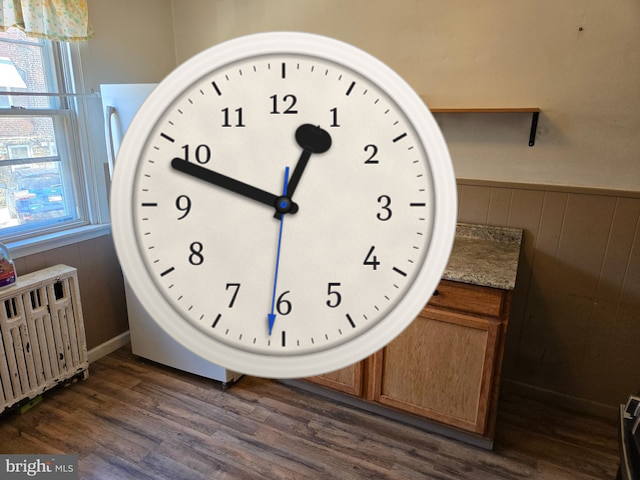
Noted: **12:48:31**
